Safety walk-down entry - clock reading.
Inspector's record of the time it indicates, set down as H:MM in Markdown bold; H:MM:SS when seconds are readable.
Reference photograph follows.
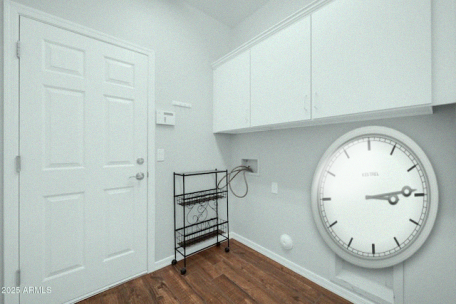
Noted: **3:14**
